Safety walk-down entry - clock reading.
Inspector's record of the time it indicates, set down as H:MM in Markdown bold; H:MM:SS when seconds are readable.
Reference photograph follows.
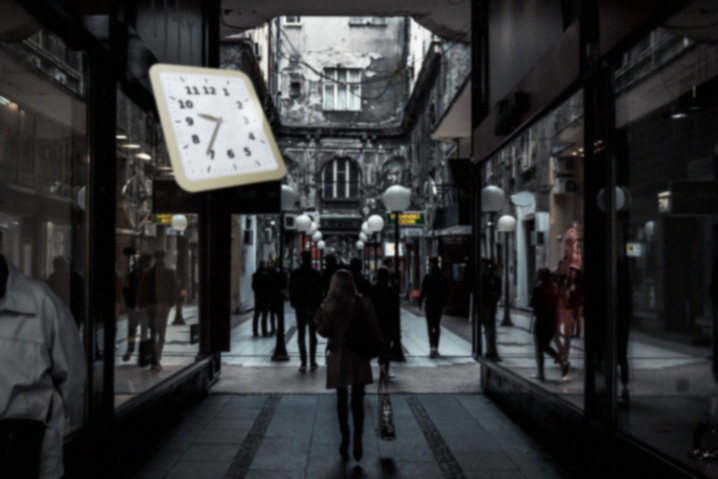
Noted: **9:36**
